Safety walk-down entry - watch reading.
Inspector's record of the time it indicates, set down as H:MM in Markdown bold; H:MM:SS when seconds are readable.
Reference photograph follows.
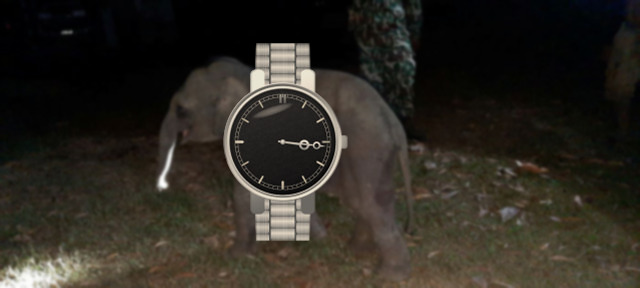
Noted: **3:16**
